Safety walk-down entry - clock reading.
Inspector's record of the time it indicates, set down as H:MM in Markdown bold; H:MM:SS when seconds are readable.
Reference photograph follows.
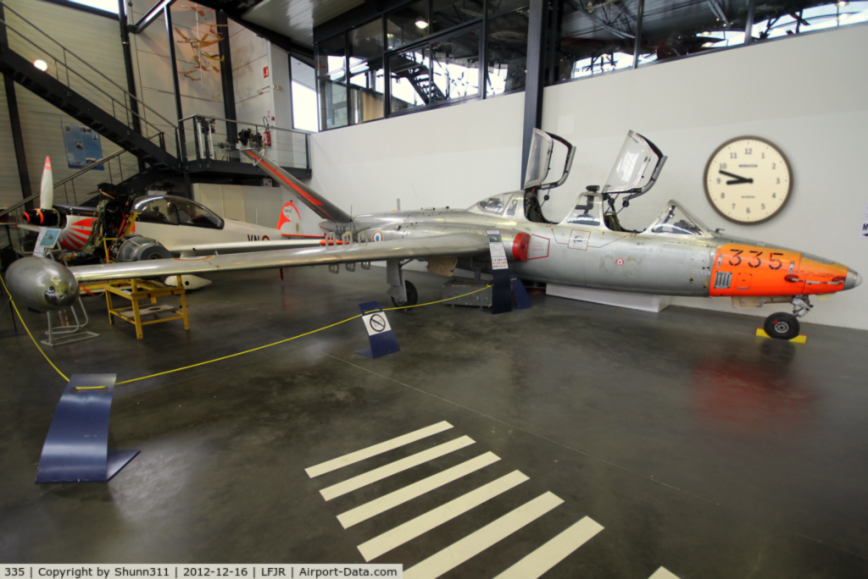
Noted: **8:48**
